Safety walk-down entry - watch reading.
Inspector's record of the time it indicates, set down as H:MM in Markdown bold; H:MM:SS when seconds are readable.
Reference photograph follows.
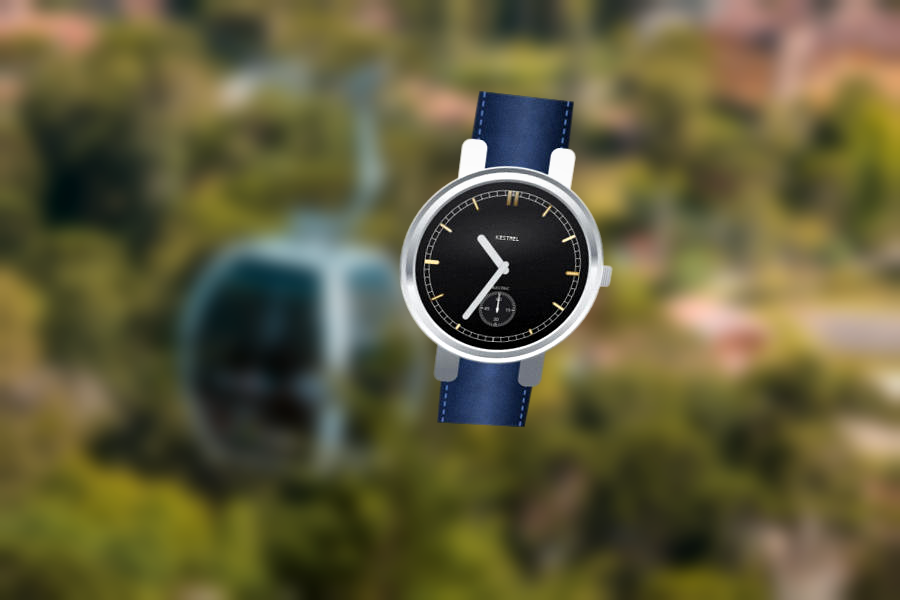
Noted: **10:35**
